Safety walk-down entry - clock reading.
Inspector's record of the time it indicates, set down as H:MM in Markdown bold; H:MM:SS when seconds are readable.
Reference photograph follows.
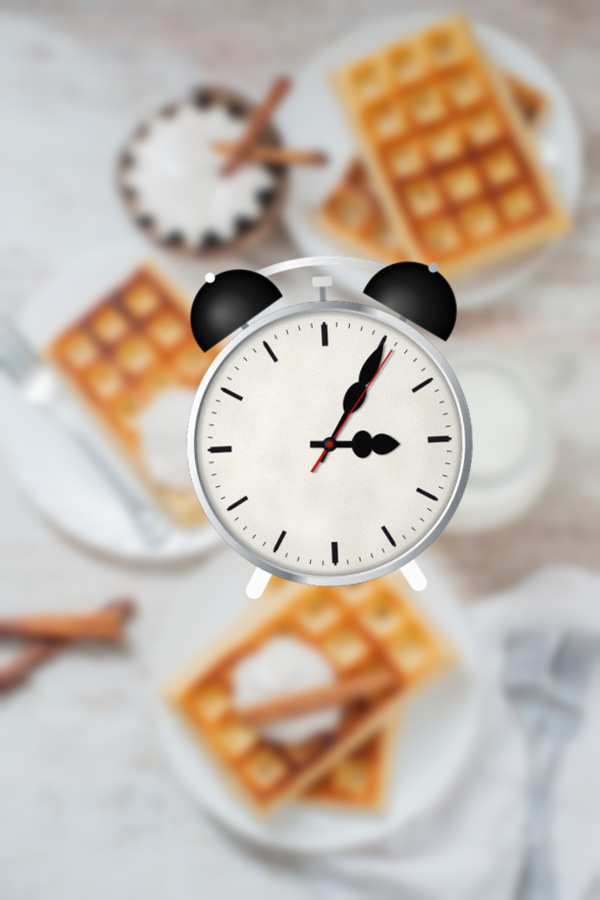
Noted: **3:05:06**
